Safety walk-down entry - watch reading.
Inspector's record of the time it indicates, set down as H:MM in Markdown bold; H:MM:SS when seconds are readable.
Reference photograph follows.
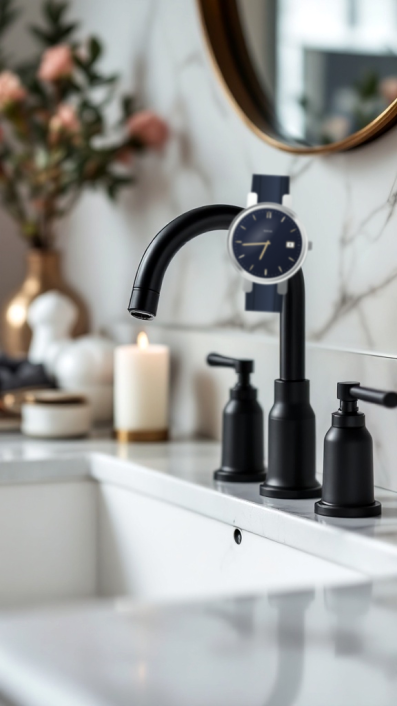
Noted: **6:44**
